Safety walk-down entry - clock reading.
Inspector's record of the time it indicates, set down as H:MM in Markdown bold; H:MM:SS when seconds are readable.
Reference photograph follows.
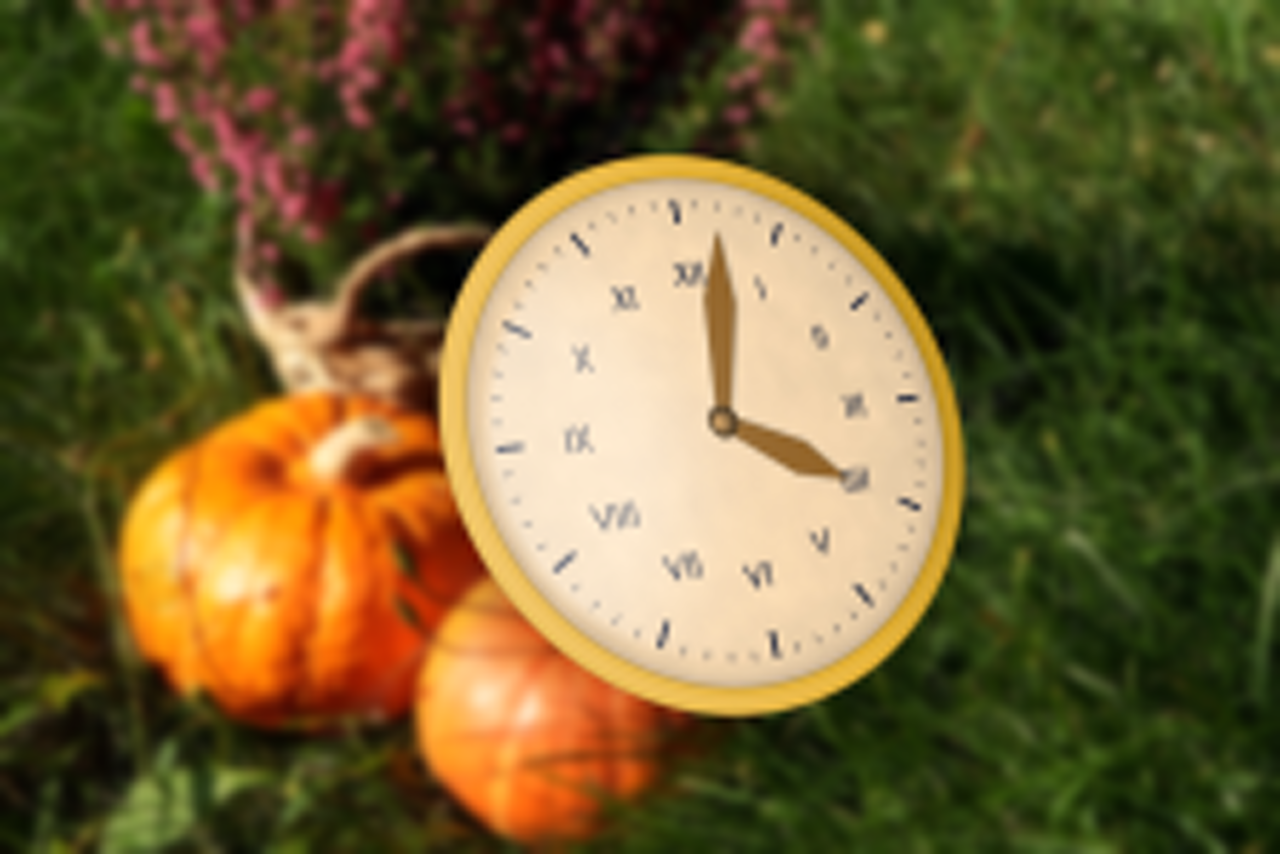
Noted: **4:02**
